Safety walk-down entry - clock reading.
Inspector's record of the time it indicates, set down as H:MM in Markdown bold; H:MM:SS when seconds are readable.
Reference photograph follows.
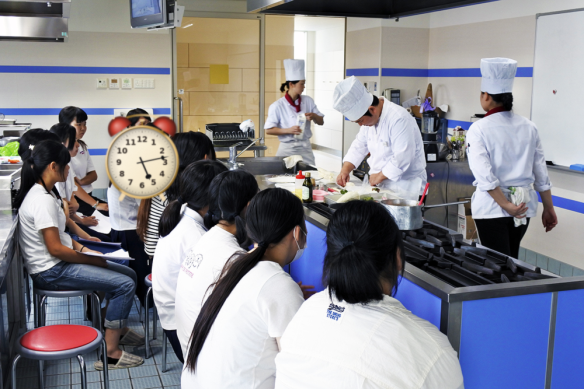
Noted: **5:13**
